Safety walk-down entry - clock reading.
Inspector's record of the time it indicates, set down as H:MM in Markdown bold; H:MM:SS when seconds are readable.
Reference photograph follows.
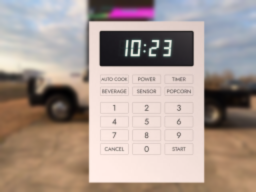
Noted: **10:23**
